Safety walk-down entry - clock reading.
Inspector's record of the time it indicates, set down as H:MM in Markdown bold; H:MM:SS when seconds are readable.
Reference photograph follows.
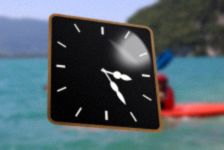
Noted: **3:25**
